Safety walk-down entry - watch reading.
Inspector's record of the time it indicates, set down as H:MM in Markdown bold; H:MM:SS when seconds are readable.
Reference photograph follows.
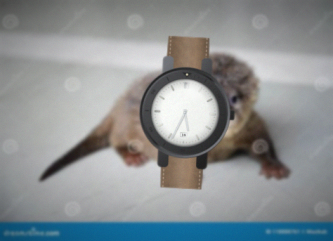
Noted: **5:34**
